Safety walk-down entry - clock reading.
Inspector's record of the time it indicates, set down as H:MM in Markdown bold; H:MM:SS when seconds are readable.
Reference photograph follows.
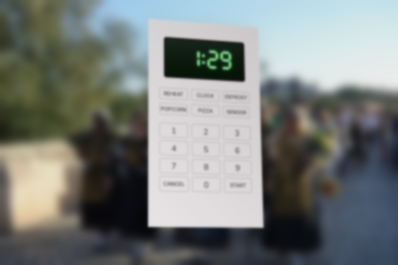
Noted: **1:29**
